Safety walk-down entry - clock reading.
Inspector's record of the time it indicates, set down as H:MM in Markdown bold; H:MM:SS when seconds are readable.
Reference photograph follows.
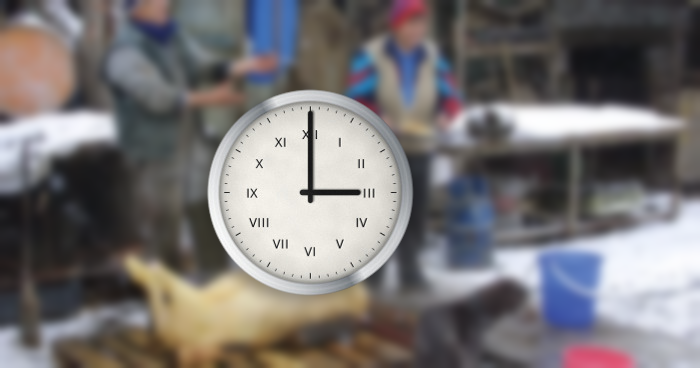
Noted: **3:00**
